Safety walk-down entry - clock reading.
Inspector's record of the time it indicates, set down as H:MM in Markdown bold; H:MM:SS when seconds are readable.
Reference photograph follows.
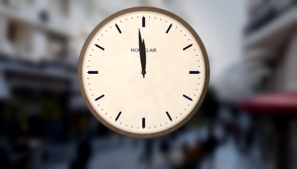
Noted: **11:59**
